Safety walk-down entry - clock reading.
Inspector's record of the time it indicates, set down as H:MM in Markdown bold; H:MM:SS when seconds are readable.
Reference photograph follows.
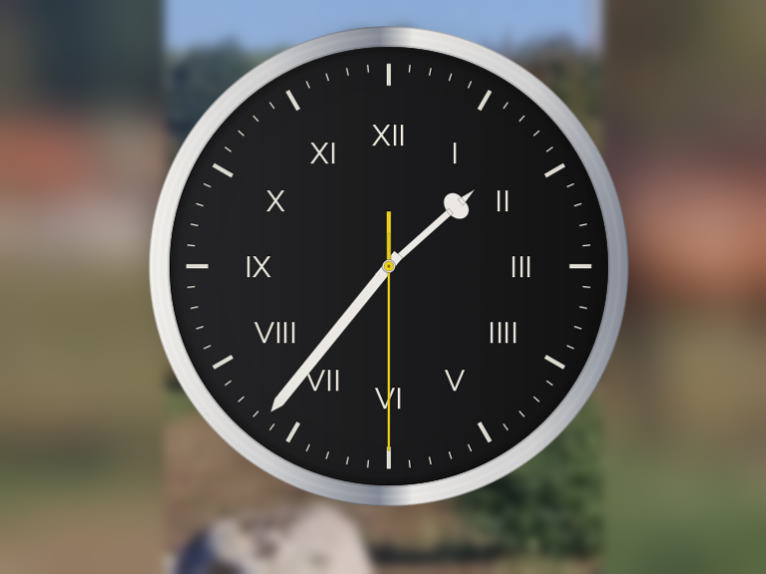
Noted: **1:36:30**
